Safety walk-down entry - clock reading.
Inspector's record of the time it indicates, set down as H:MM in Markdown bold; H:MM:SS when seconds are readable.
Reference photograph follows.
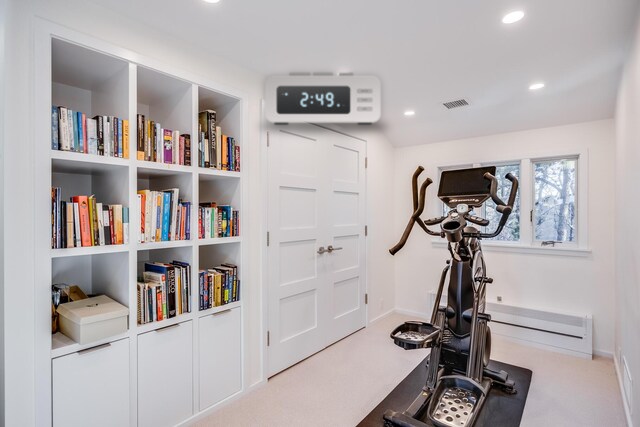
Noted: **2:49**
